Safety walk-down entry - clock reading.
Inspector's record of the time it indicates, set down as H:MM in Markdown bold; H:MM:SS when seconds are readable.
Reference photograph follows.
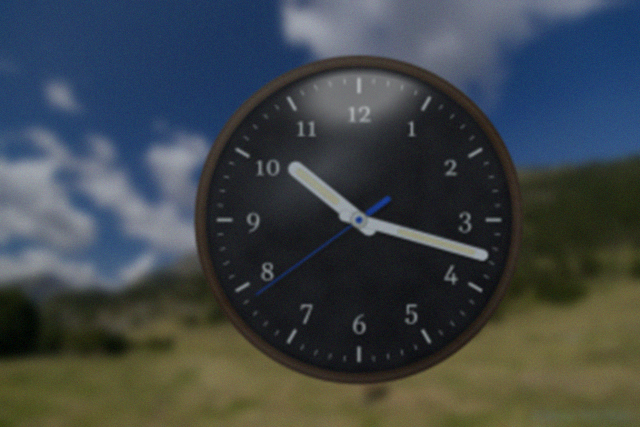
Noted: **10:17:39**
